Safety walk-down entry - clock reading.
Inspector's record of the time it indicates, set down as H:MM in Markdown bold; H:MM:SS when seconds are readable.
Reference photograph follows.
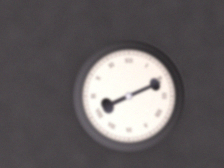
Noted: **8:11**
